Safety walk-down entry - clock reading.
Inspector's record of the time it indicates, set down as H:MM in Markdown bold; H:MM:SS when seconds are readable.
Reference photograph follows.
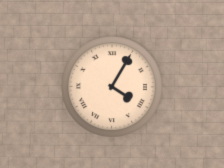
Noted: **4:05**
